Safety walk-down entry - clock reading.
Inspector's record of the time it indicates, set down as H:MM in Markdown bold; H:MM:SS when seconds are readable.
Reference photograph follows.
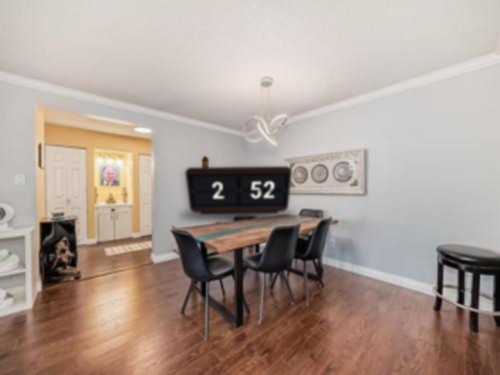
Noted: **2:52**
